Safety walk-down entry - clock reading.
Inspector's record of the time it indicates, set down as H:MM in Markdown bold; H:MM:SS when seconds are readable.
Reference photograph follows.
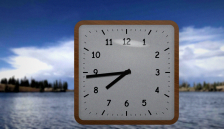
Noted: **7:44**
